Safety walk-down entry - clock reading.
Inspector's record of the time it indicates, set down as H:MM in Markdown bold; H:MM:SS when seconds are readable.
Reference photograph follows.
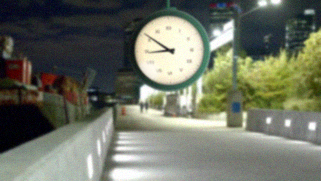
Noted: **8:51**
